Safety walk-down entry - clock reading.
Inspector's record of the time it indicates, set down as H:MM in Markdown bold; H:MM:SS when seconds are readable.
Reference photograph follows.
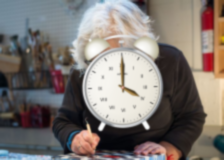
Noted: **4:00**
